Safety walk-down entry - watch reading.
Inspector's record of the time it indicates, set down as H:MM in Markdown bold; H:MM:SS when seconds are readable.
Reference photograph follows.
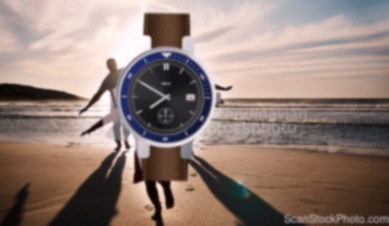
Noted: **7:50**
